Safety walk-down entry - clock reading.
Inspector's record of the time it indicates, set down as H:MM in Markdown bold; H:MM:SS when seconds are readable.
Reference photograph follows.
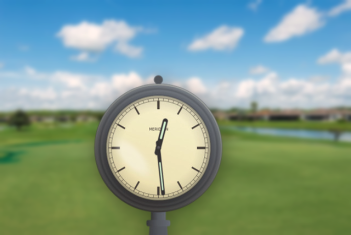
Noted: **12:29**
